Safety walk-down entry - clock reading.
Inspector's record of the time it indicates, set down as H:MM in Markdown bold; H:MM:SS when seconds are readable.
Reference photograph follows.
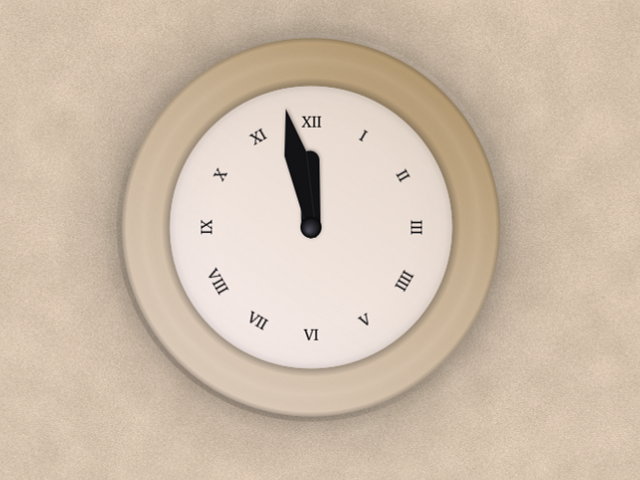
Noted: **11:58**
